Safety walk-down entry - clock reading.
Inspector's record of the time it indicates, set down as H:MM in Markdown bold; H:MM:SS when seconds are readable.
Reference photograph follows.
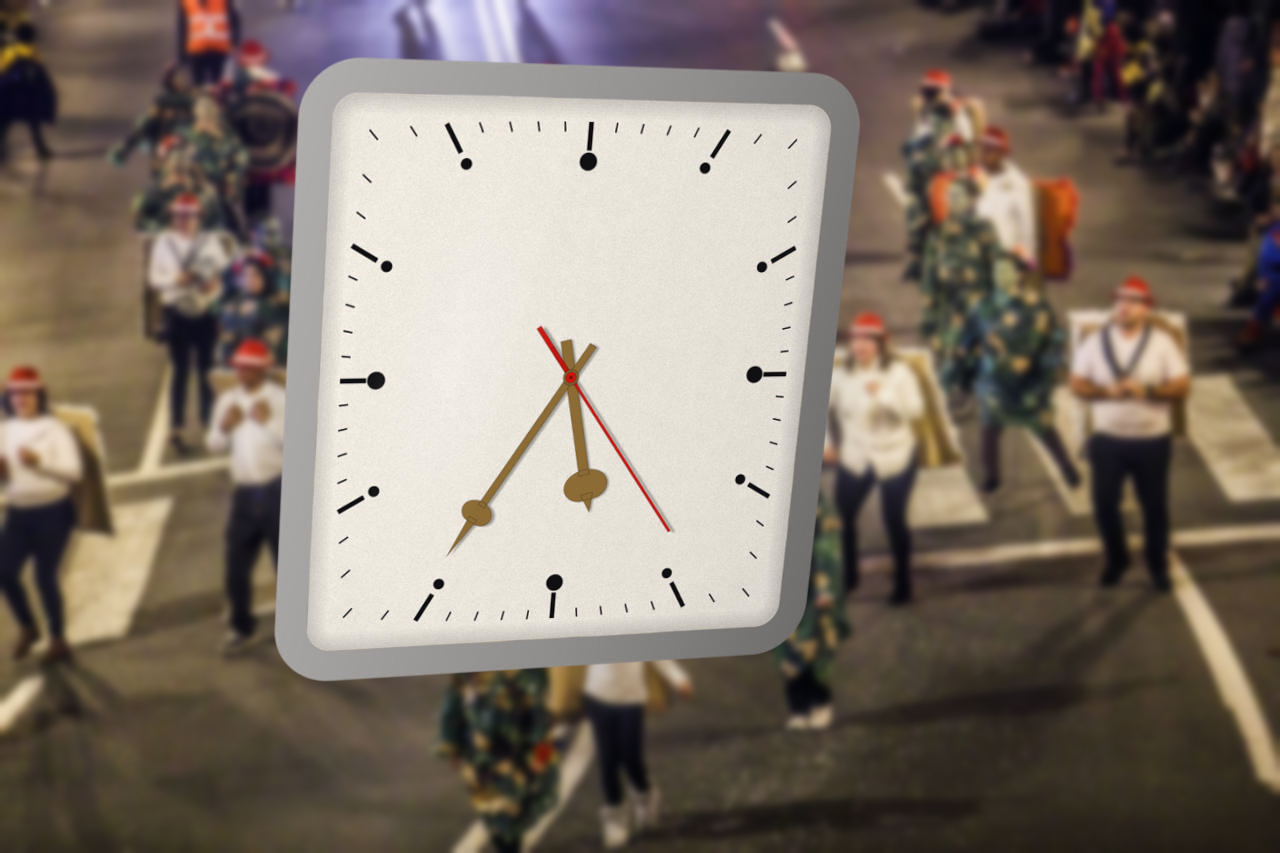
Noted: **5:35:24**
